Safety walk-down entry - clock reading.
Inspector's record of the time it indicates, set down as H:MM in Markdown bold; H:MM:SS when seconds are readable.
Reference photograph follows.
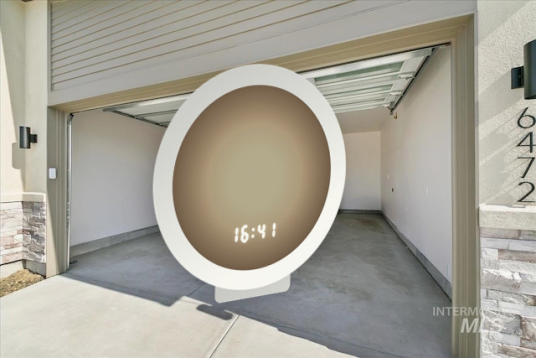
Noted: **16:41**
